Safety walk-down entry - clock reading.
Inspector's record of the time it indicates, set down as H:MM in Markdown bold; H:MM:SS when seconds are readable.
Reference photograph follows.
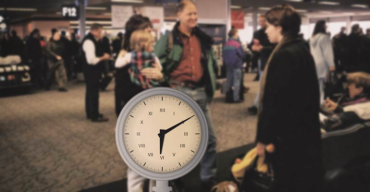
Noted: **6:10**
